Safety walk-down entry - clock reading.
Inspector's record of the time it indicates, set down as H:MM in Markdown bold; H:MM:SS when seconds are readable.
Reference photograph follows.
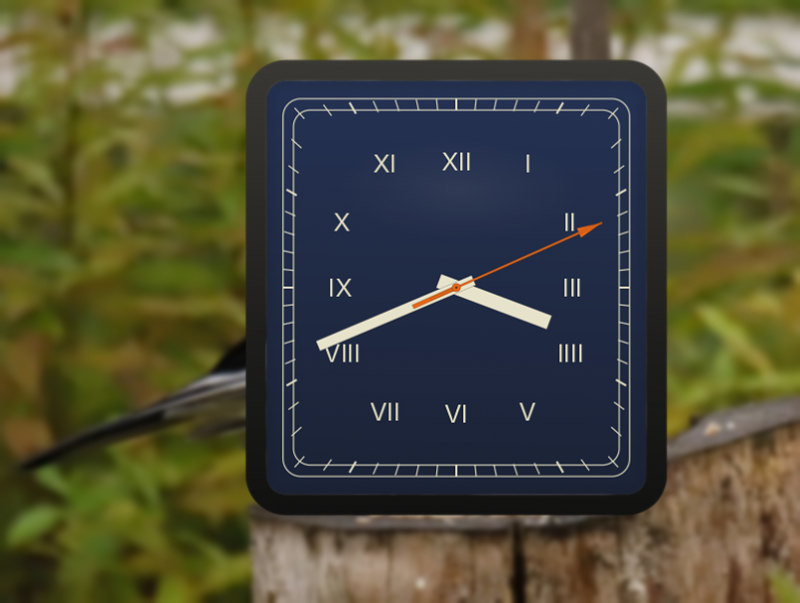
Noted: **3:41:11**
